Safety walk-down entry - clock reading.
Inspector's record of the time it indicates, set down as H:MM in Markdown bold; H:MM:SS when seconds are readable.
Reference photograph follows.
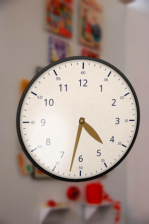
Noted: **4:32**
